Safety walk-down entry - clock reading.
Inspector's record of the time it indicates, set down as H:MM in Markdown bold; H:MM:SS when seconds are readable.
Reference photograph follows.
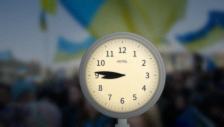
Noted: **8:46**
